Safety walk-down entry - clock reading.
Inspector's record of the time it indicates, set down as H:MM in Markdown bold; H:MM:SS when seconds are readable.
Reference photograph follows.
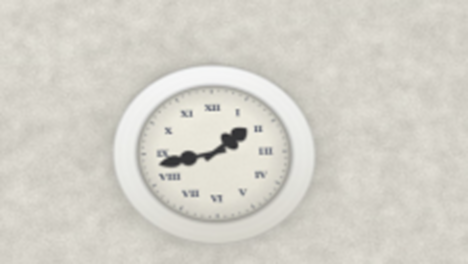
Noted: **1:43**
